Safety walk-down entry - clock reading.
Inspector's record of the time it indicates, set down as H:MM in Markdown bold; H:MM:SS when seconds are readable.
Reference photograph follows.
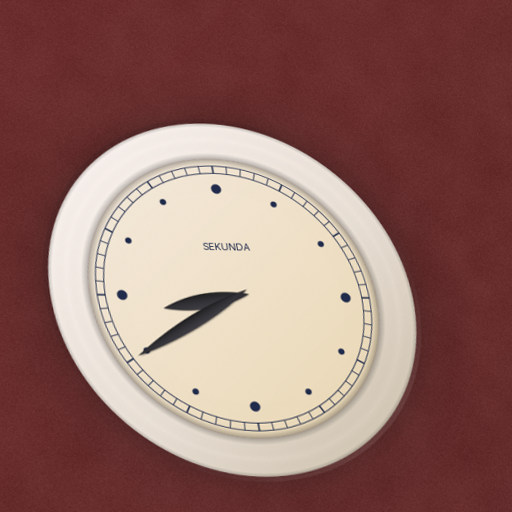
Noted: **8:40**
